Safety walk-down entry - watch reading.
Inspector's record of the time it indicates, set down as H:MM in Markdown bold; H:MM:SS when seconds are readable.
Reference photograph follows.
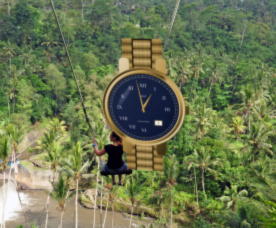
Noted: **12:58**
